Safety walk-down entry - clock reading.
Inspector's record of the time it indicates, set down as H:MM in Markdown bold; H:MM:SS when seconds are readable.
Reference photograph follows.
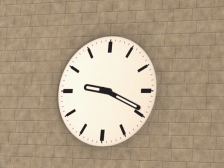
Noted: **9:19**
